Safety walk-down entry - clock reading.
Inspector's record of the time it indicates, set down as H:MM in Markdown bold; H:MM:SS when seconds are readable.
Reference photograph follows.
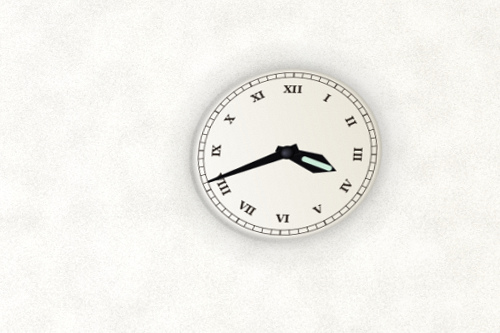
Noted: **3:41**
